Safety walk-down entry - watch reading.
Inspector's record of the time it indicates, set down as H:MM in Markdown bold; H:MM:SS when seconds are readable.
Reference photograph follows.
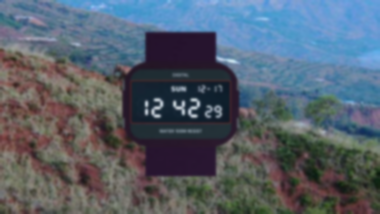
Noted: **12:42:29**
